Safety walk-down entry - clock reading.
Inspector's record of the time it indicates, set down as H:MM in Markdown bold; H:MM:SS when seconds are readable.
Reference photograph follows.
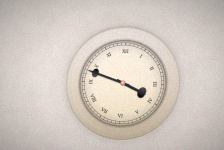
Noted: **3:48**
